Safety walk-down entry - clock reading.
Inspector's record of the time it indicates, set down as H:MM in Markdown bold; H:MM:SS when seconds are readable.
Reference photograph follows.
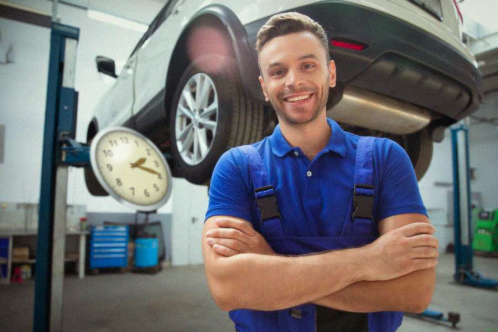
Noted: **2:19**
